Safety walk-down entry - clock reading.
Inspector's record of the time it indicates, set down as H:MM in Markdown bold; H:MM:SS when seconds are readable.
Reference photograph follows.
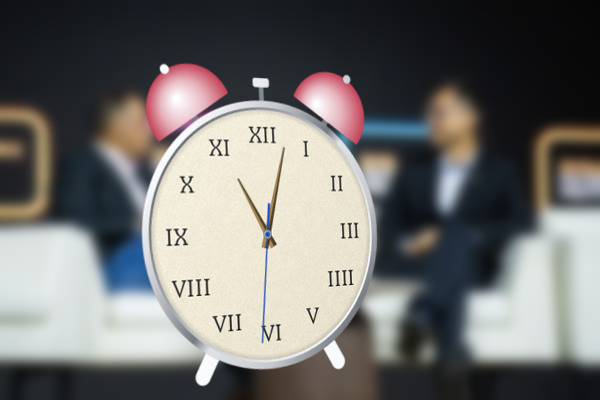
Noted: **11:02:31**
